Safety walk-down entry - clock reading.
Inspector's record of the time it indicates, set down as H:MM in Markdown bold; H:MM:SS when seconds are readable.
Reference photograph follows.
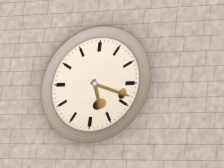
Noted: **5:18**
